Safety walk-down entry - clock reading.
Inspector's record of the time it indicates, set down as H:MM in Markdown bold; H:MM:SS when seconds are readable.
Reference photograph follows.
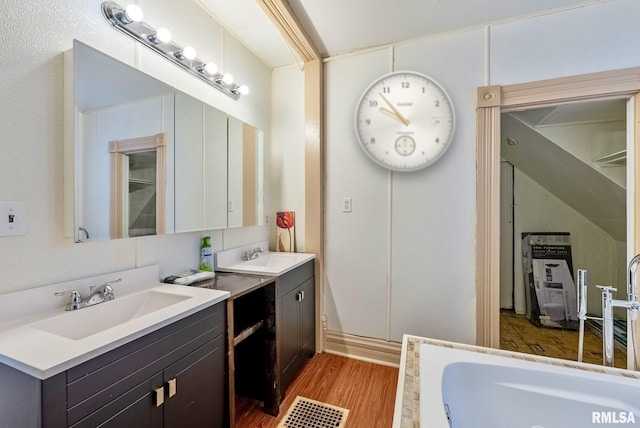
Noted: **9:53**
